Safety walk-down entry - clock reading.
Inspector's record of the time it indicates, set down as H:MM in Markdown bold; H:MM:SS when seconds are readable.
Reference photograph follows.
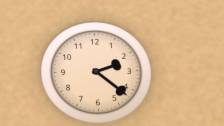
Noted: **2:22**
